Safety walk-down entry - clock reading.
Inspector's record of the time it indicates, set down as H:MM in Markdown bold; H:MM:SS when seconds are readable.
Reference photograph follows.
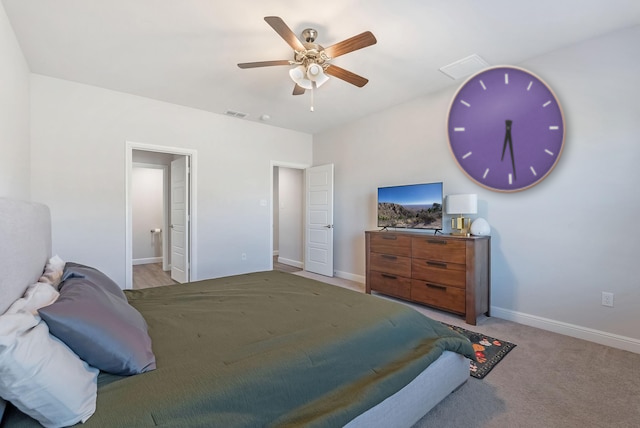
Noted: **6:29**
